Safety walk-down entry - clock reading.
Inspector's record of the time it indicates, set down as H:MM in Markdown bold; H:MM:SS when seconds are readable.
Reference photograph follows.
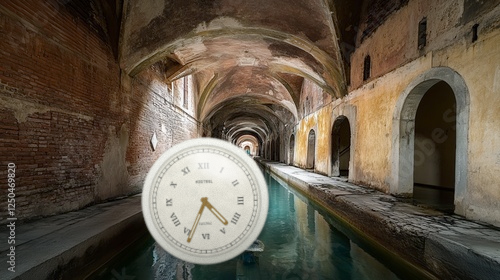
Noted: **4:34**
